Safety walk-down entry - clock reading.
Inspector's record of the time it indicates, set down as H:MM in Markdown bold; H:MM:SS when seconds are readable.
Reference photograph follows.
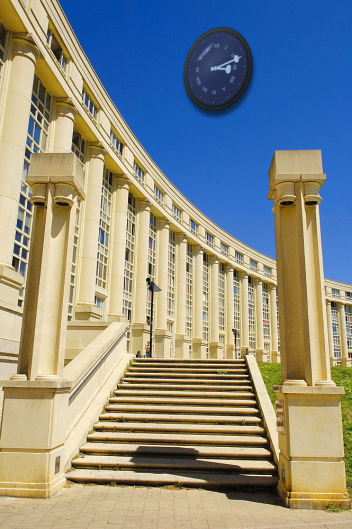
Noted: **3:12**
